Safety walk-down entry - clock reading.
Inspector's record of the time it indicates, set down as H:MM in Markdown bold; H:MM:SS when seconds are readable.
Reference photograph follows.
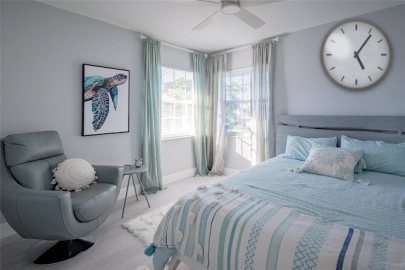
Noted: **5:06**
